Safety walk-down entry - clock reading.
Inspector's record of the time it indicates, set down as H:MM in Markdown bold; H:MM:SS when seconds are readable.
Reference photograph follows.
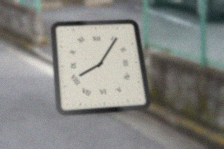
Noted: **8:06**
